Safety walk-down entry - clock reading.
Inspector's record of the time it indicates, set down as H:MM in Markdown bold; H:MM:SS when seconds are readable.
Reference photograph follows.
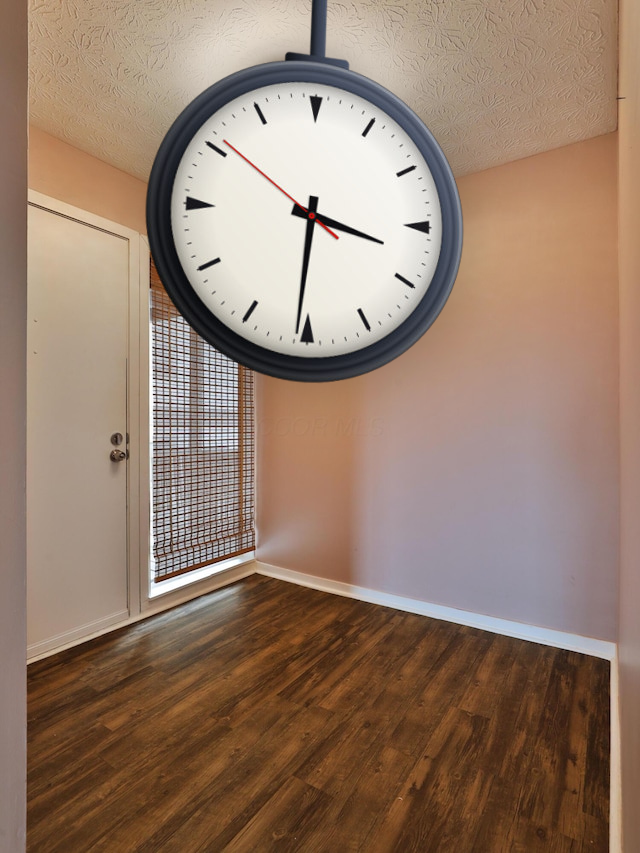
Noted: **3:30:51**
